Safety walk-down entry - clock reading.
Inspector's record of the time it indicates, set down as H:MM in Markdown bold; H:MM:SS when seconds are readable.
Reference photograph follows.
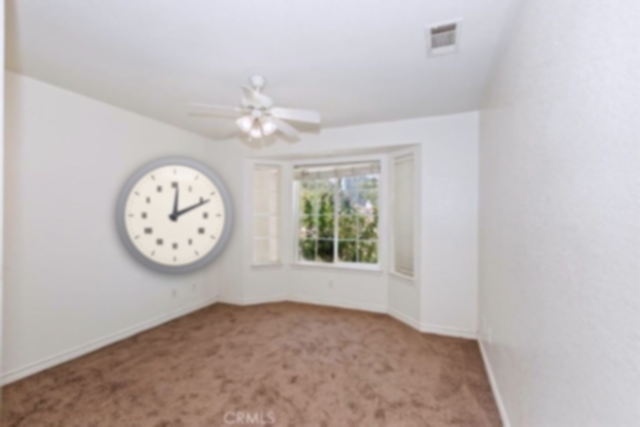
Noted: **12:11**
